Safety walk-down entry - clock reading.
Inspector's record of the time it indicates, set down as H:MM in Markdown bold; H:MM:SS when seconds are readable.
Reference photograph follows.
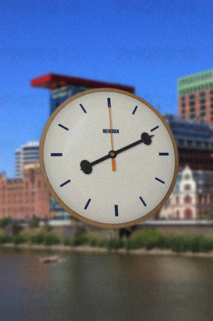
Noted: **8:11:00**
